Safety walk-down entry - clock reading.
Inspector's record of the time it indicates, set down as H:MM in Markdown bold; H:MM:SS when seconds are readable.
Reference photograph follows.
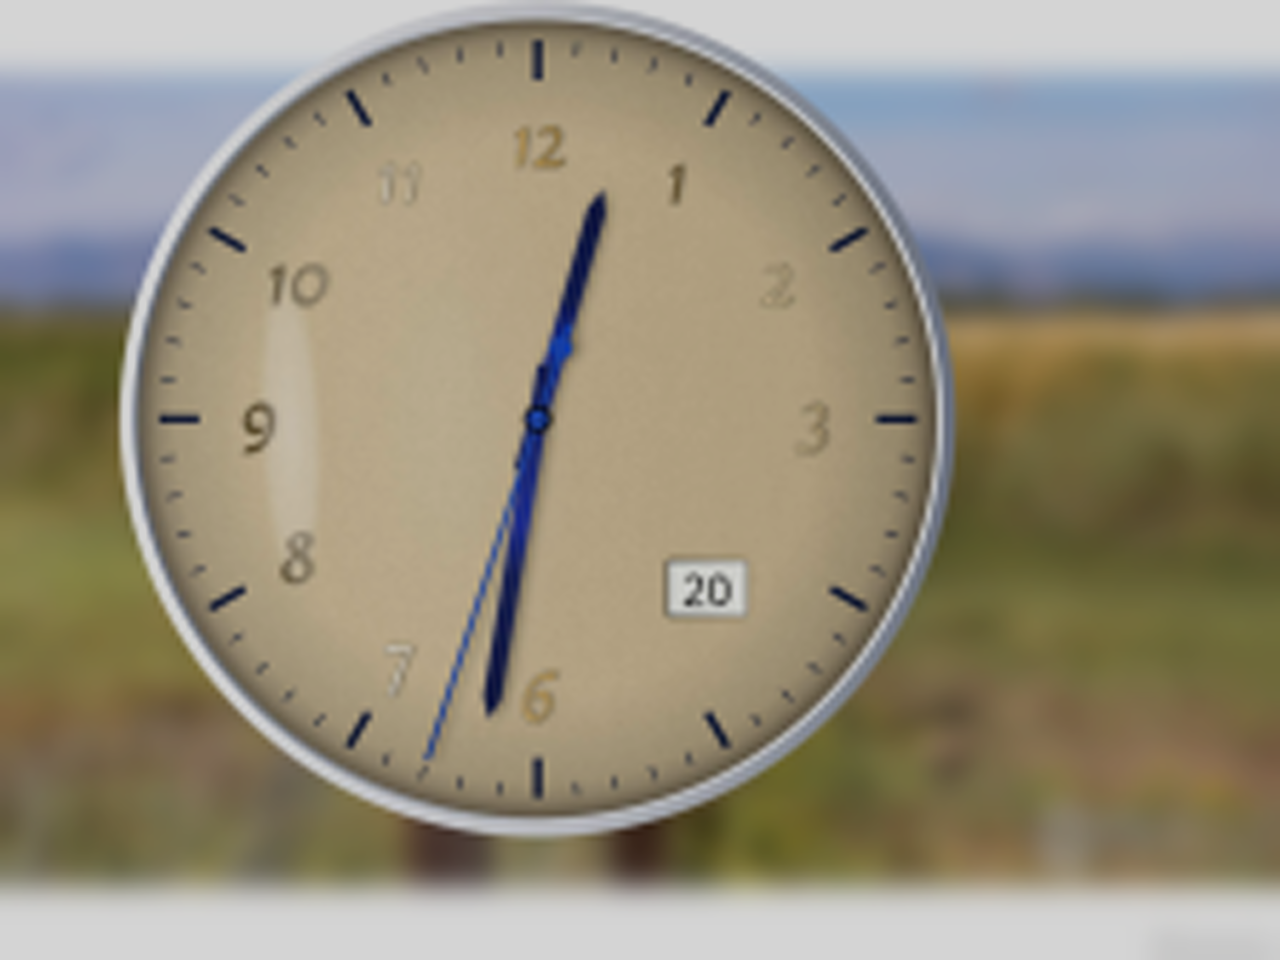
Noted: **12:31:33**
